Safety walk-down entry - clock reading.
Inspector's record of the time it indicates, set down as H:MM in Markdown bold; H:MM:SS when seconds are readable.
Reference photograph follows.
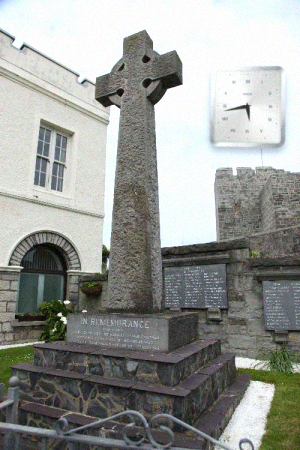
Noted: **5:43**
